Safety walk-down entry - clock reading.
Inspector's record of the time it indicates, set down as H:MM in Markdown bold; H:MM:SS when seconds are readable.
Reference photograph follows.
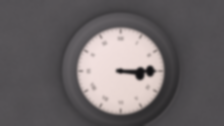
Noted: **3:15**
